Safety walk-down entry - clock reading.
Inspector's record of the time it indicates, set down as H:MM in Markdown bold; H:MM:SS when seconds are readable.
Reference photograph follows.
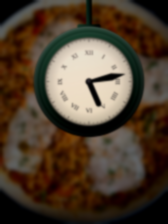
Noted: **5:13**
